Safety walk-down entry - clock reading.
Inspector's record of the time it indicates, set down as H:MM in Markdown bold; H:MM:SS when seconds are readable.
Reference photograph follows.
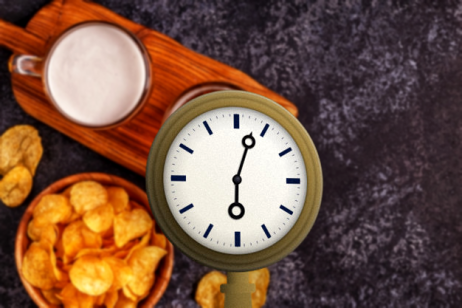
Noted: **6:03**
